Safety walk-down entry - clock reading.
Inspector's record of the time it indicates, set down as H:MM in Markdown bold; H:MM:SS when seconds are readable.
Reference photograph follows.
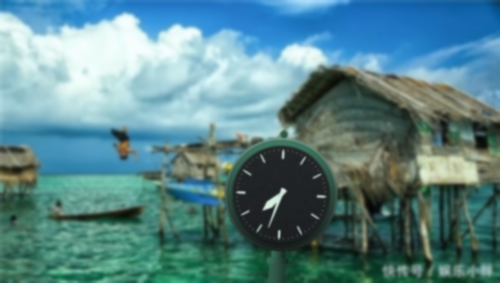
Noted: **7:33**
